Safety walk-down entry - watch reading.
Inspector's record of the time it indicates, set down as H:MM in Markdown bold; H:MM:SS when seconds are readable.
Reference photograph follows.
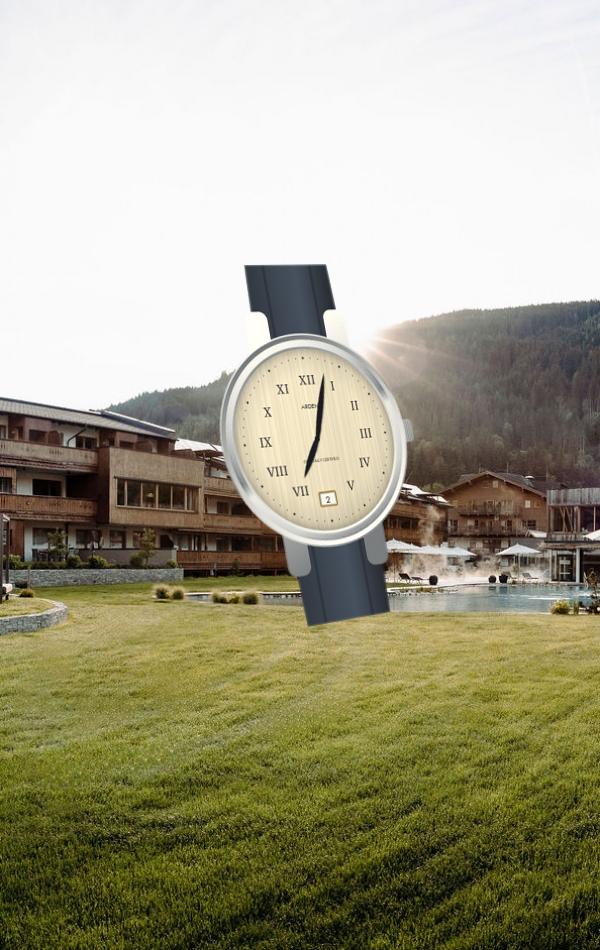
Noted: **7:03**
